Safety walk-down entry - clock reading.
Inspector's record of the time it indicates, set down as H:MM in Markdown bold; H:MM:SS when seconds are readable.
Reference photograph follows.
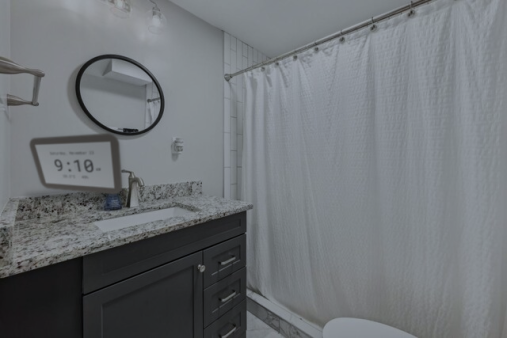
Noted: **9:10**
